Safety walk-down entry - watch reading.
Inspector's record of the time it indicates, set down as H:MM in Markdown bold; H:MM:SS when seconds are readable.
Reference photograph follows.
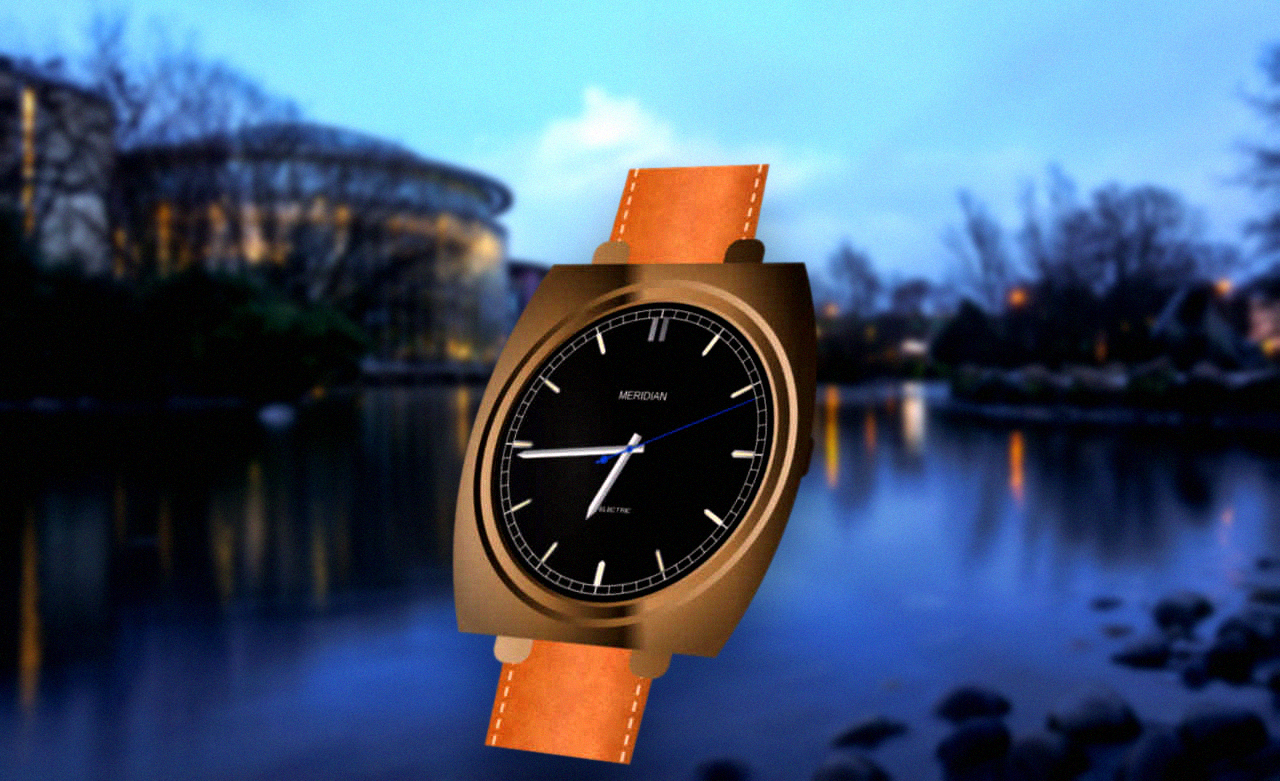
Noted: **6:44:11**
